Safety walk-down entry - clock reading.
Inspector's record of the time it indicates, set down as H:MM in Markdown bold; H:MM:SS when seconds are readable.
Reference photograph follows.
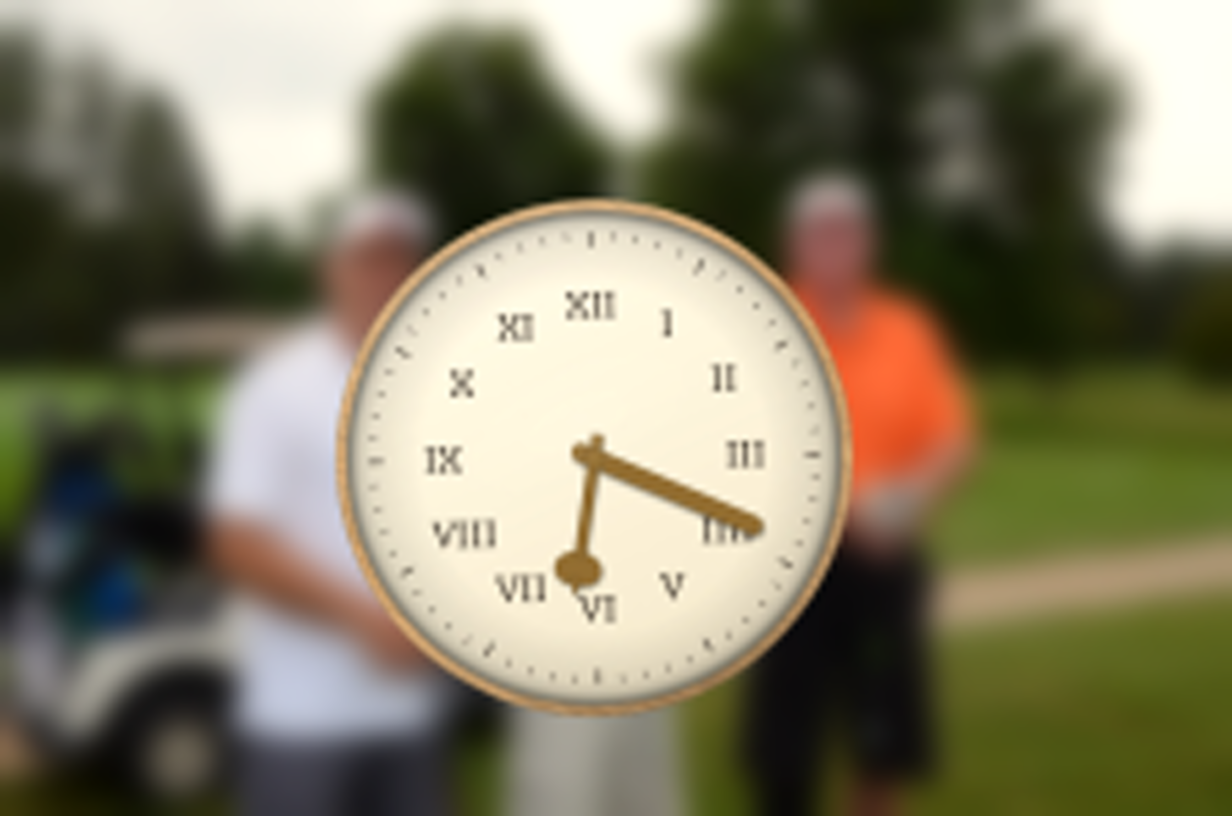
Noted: **6:19**
